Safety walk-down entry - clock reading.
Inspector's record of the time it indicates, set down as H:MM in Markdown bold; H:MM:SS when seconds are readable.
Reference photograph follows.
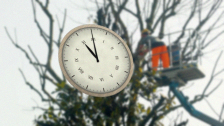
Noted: **11:00**
